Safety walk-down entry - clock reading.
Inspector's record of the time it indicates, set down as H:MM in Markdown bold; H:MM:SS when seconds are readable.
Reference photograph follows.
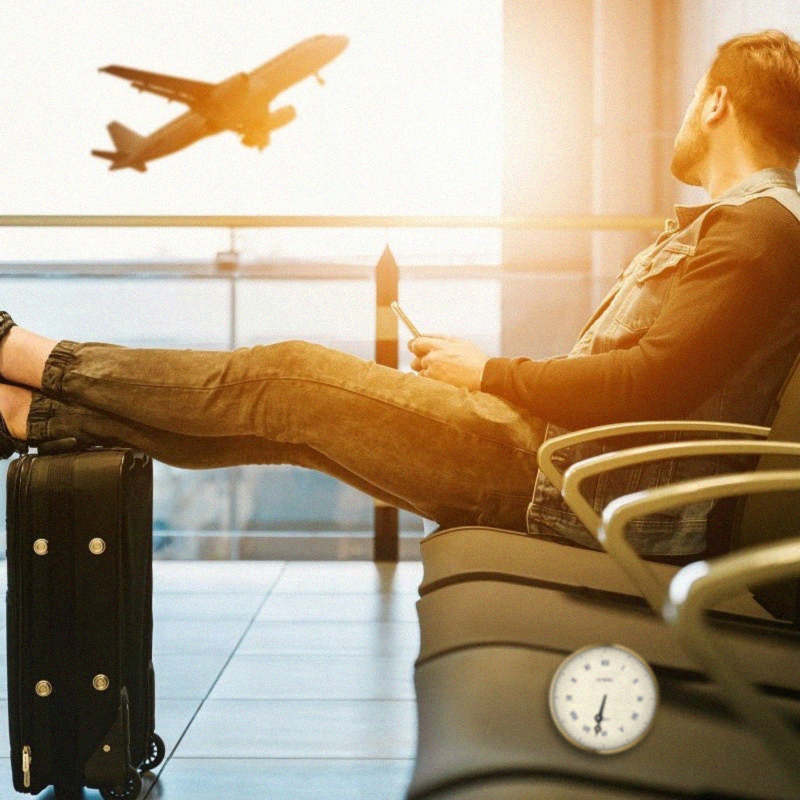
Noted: **6:32**
